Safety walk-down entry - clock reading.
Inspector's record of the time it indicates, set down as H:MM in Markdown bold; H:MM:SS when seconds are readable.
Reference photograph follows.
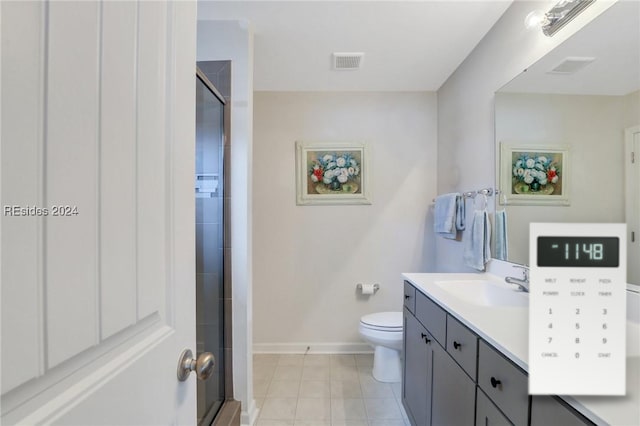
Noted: **11:48**
